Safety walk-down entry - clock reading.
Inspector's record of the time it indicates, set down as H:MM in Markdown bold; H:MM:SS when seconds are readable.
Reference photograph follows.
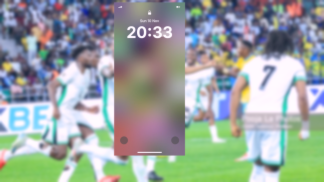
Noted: **20:33**
